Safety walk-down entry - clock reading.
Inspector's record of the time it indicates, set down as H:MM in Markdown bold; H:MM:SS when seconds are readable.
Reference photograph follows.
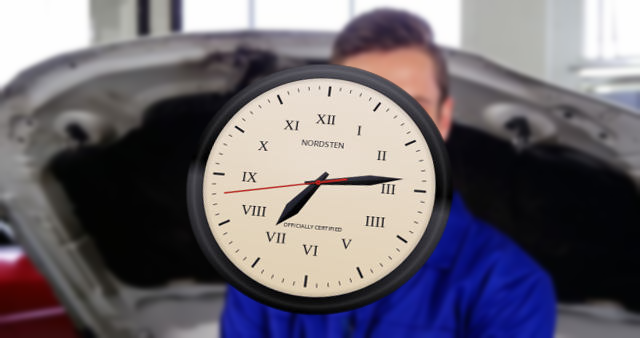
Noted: **7:13:43**
